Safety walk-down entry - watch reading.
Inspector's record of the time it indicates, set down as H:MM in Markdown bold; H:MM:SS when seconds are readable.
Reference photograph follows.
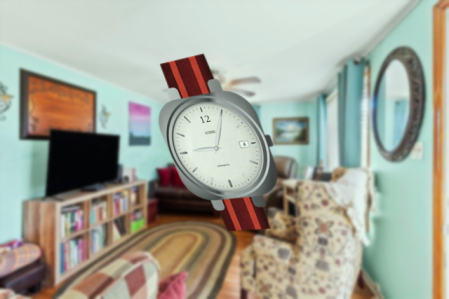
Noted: **9:05**
